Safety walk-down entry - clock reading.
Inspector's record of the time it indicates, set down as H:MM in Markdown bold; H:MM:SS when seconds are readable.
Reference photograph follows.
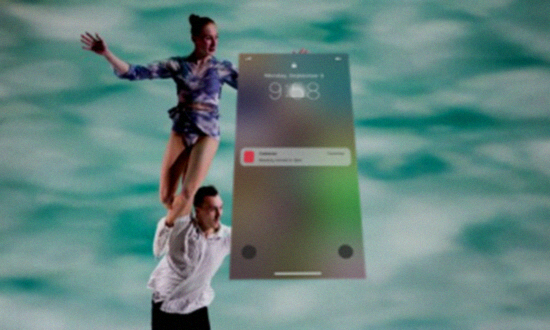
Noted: **9:58**
